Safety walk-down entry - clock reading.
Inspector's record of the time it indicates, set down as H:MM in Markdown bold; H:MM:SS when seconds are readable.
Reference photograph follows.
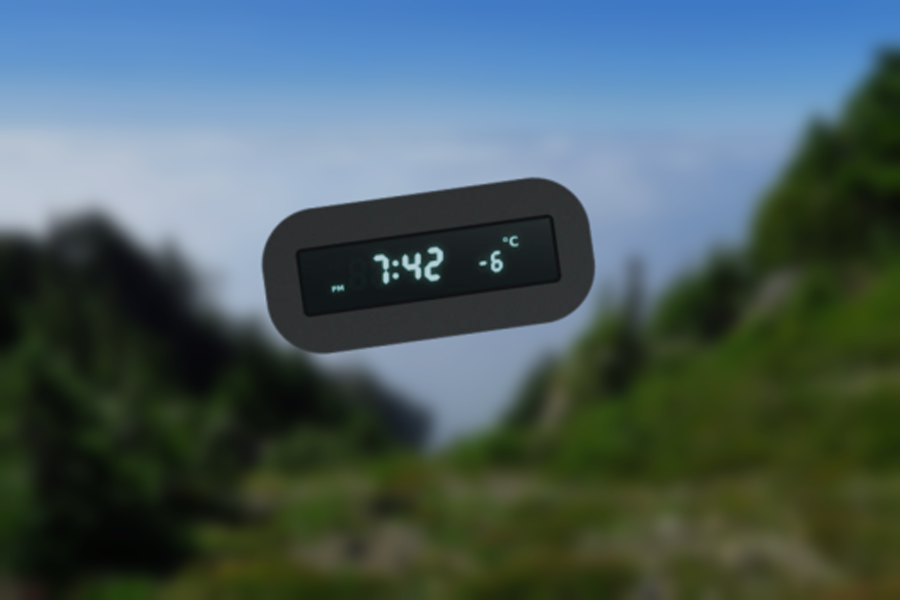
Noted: **7:42**
